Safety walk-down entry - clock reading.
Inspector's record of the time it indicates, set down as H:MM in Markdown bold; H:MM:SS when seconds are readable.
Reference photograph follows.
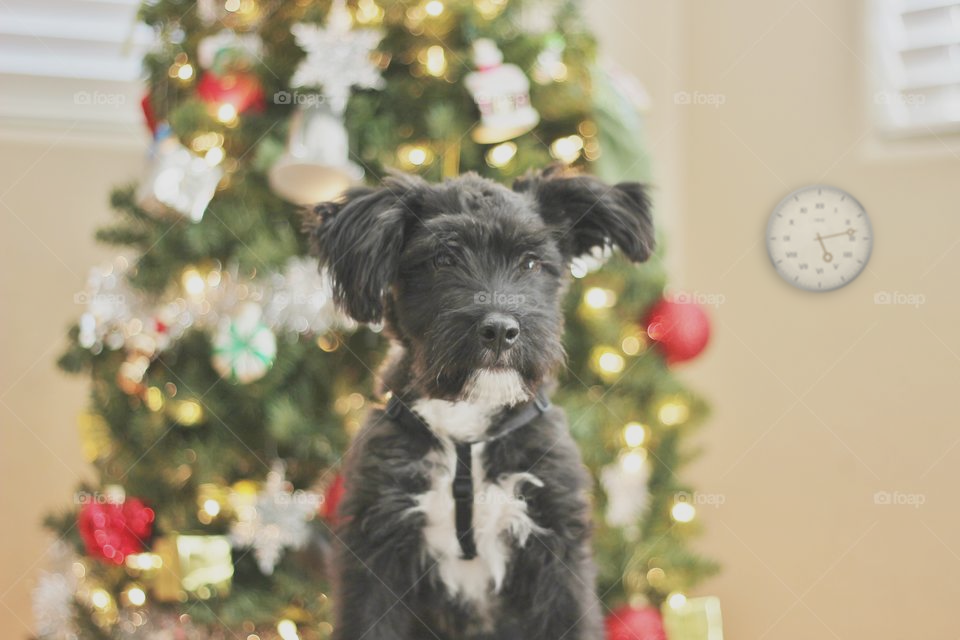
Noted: **5:13**
